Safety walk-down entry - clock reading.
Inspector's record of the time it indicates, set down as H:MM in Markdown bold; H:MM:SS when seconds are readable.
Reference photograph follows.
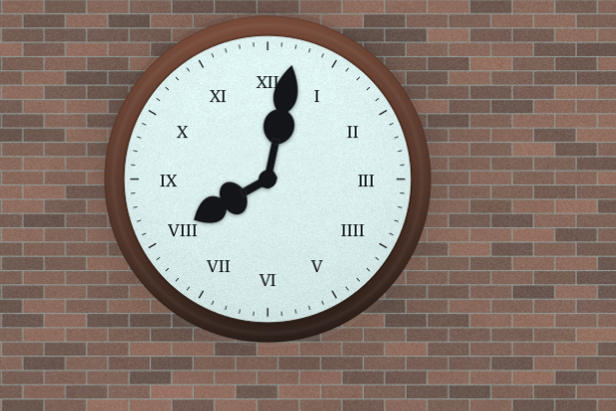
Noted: **8:02**
